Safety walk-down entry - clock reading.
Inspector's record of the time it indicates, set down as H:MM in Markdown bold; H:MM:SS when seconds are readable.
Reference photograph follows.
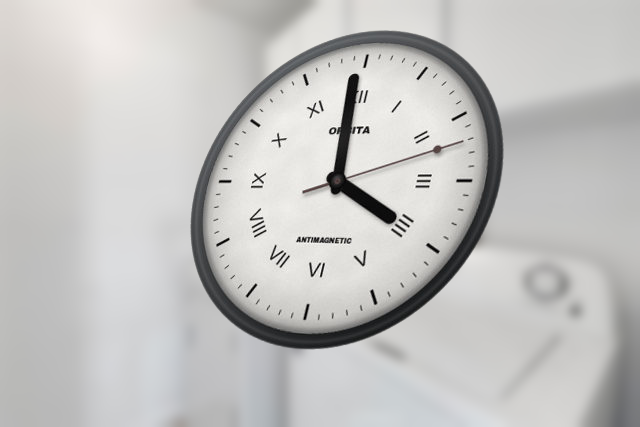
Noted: **3:59:12**
